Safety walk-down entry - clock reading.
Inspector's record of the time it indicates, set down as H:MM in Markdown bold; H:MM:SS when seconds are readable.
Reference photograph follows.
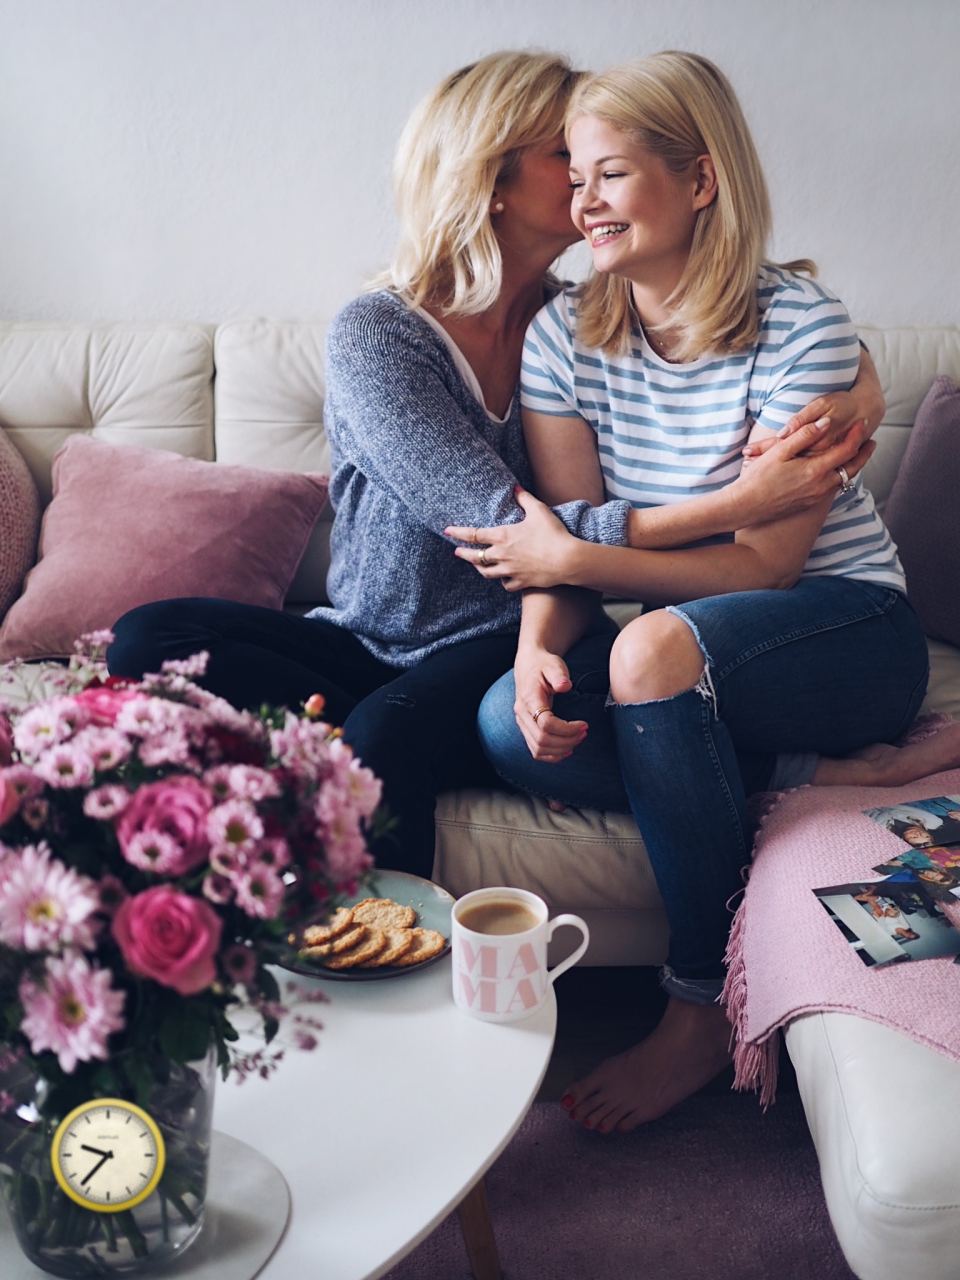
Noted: **9:37**
